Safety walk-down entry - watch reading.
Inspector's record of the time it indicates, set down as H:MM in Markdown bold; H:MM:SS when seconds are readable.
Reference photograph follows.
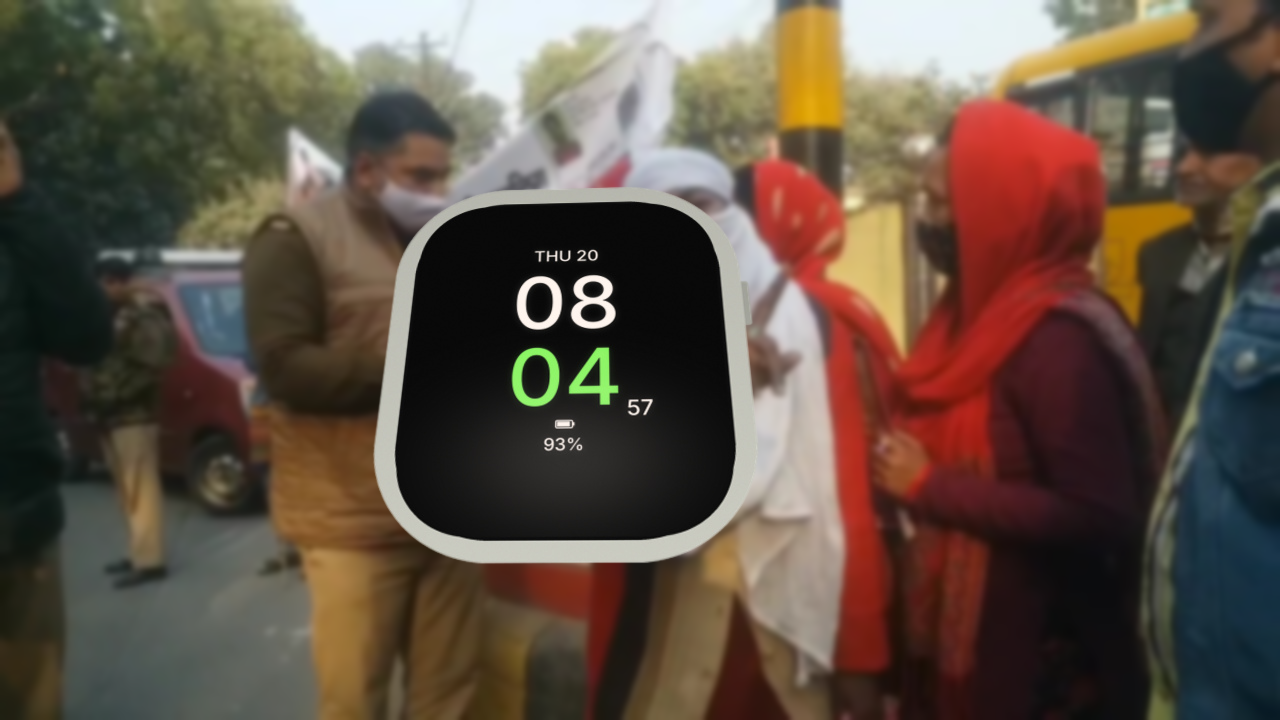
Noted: **8:04:57**
